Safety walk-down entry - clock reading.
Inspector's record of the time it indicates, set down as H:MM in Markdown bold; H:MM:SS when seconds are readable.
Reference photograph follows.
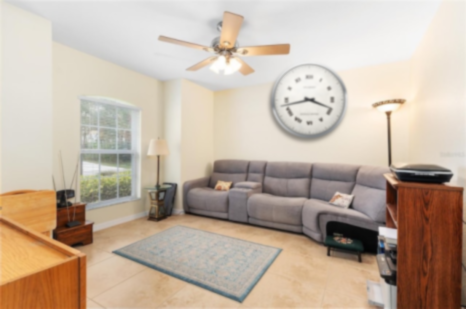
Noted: **3:43**
